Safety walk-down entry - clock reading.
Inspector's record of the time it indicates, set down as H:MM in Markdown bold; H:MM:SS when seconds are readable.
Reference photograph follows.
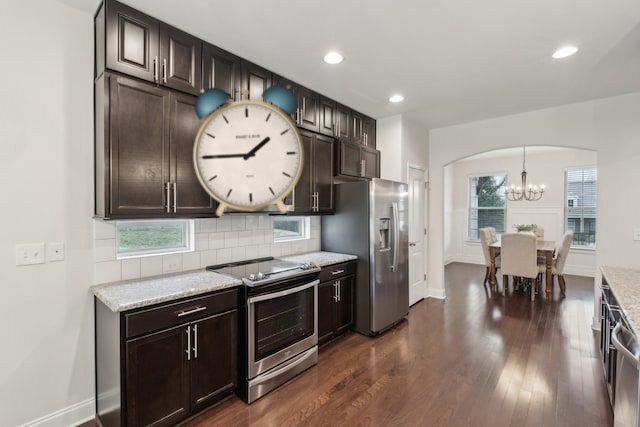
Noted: **1:45**
